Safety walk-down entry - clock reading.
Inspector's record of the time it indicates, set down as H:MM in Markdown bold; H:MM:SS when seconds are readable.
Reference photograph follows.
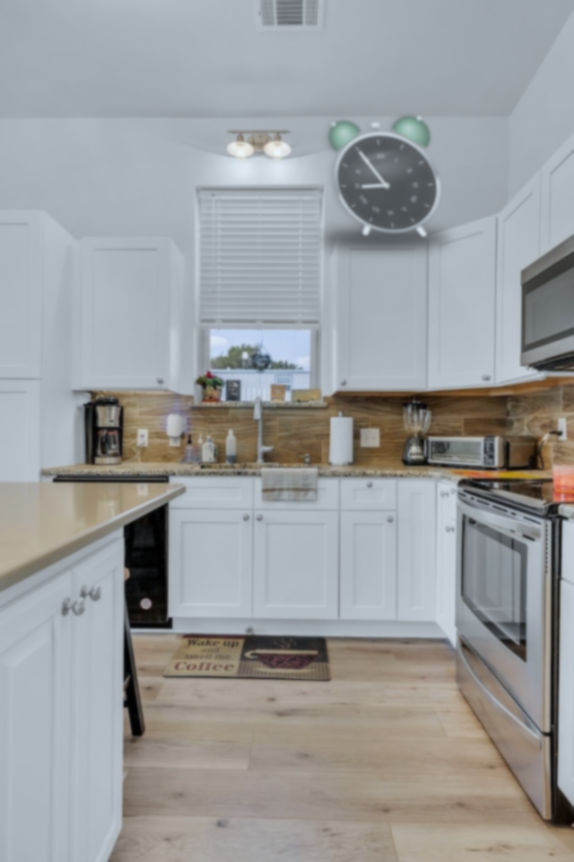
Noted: **8:55**
